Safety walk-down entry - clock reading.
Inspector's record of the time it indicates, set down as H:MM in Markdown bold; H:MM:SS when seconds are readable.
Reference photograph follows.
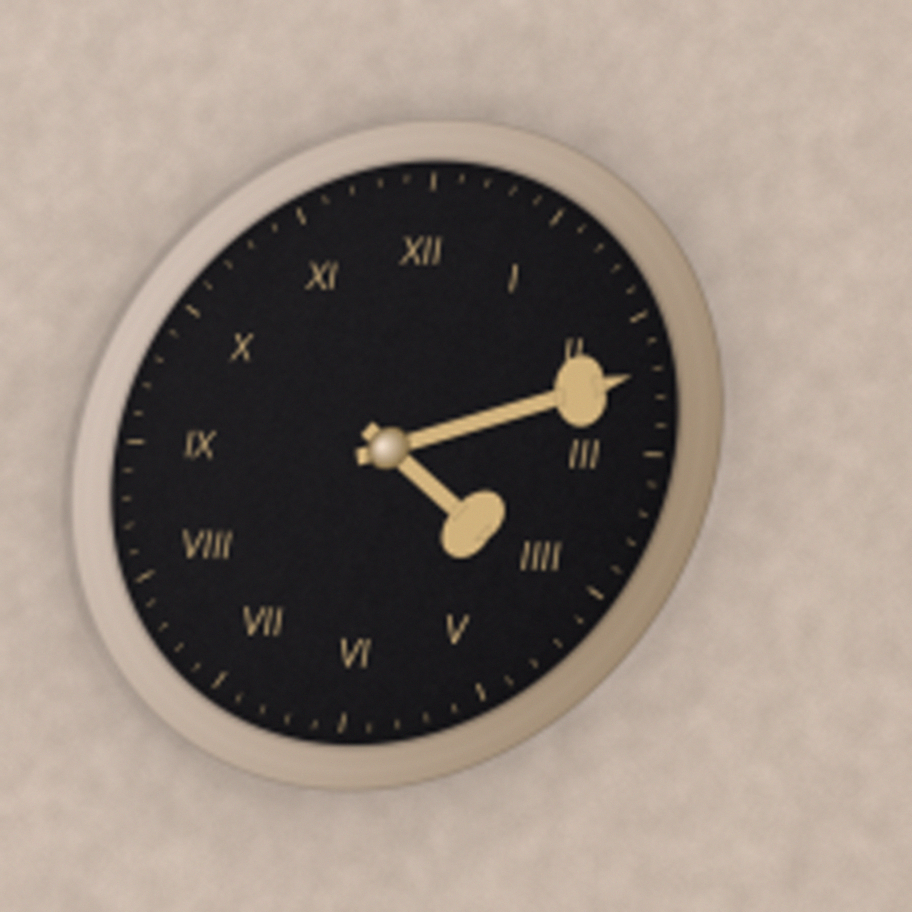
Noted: **4:12**
